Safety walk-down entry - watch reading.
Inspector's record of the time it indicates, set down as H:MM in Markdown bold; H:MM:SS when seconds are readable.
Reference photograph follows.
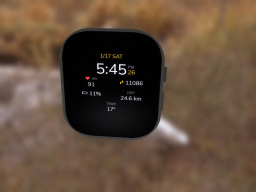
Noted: **5:45**
